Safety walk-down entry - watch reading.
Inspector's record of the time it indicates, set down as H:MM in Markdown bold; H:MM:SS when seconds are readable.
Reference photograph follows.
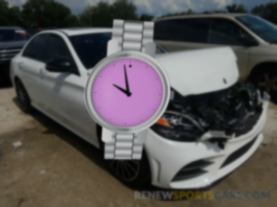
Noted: **9:58**
